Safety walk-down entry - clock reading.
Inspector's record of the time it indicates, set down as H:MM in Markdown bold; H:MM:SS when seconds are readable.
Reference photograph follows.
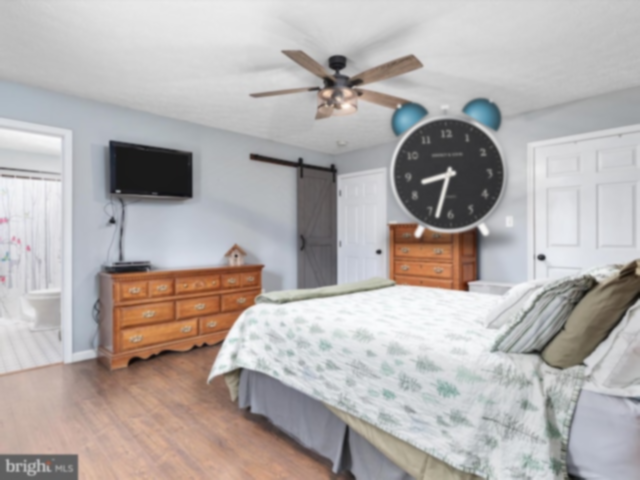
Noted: **8:33**
